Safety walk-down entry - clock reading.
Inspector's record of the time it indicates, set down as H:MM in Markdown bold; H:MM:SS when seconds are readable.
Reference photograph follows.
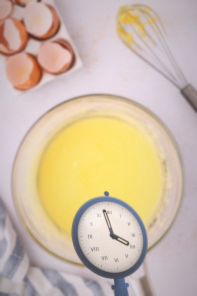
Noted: **3:58**
